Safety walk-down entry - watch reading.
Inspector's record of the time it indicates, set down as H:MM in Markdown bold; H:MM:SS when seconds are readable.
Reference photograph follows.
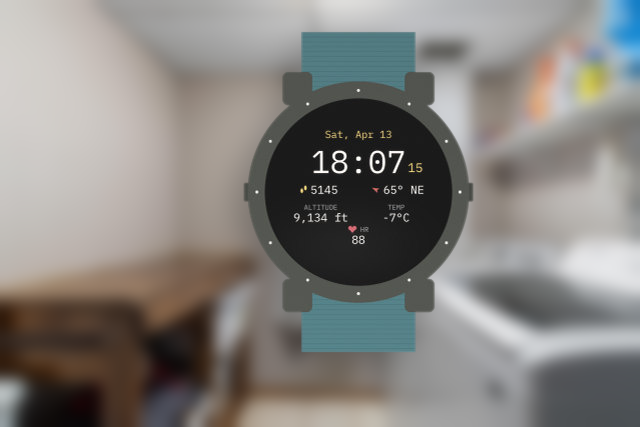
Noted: **18:07:15**
